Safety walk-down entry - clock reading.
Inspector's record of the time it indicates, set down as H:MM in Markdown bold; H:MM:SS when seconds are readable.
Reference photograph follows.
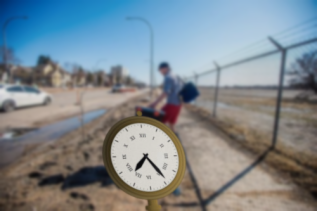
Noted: **7:24**
